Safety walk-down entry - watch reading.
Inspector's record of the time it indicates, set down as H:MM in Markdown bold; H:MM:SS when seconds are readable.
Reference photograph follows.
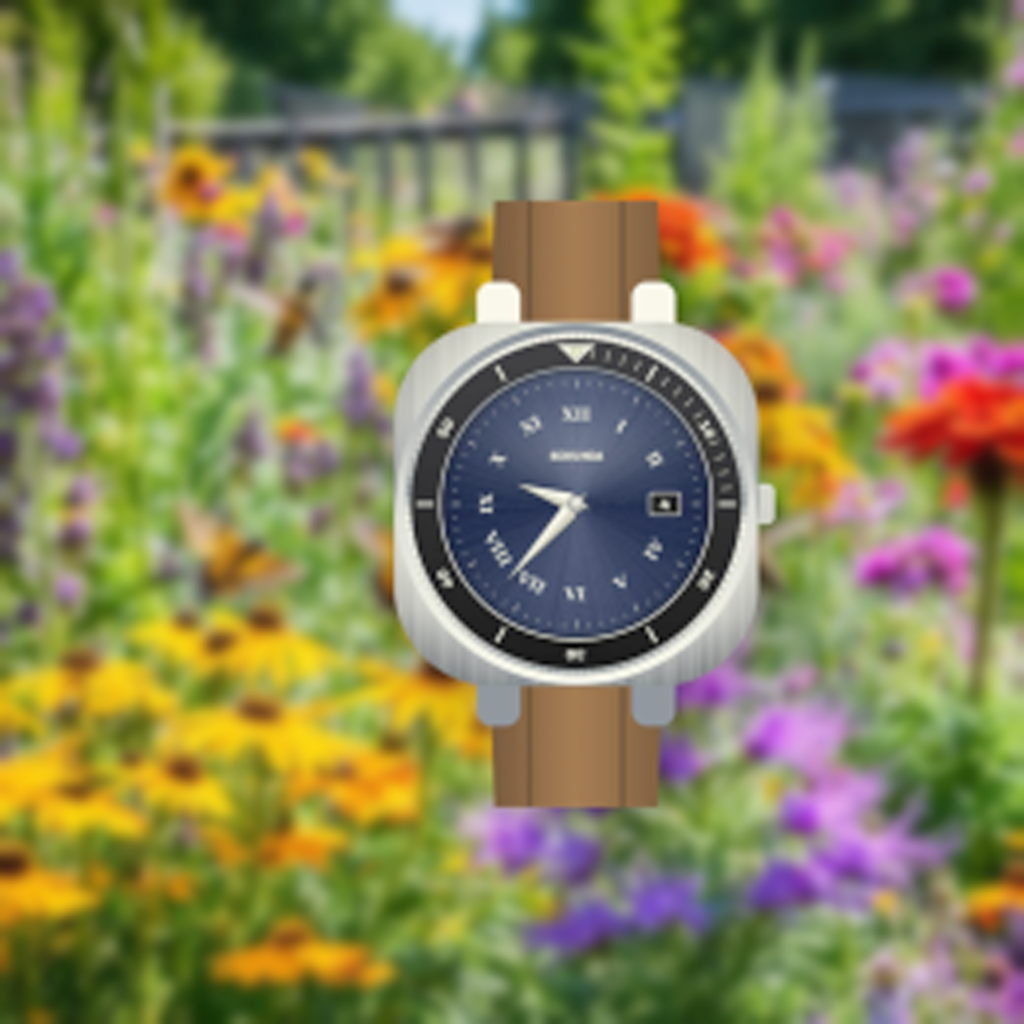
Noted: **9:37**
